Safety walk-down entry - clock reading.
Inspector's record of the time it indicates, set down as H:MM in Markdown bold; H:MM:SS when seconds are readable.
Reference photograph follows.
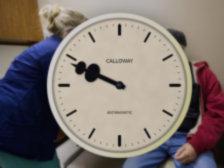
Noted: **9:49**
